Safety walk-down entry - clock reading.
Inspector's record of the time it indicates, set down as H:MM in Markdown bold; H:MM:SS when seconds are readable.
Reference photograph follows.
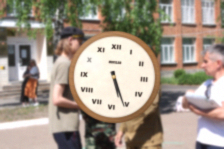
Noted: **5:26**
